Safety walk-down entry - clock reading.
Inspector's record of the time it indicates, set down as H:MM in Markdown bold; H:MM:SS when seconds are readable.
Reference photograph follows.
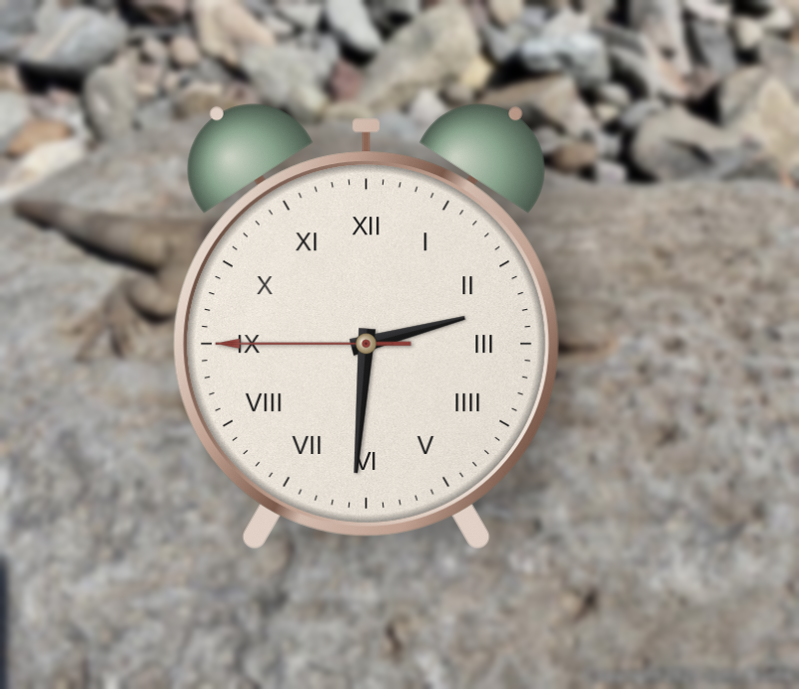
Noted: **2:30:45**
